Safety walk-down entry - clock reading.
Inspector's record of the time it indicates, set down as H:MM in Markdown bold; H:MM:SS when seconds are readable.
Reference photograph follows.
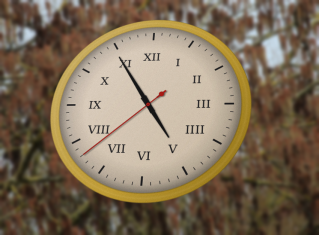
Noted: **4:54:38**
